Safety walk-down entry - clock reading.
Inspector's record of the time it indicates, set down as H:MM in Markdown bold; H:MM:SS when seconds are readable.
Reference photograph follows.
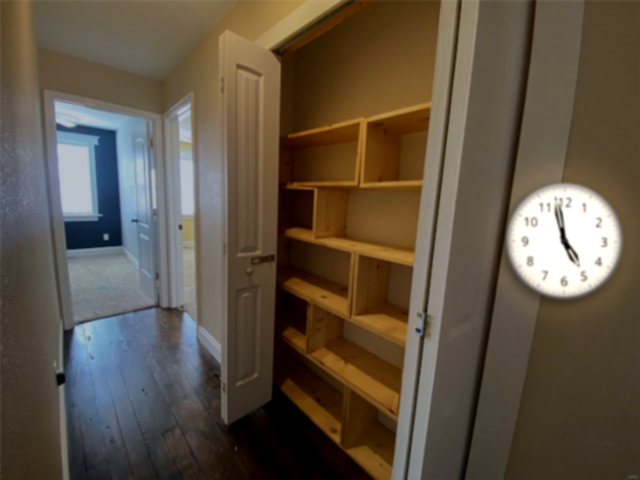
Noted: **4:58**
